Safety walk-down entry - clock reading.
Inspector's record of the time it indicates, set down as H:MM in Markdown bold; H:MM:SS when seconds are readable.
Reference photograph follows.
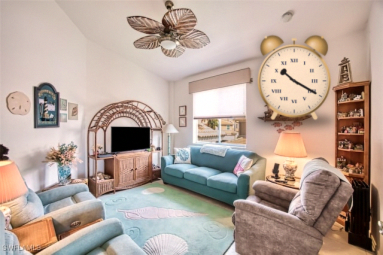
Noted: **10:20**
